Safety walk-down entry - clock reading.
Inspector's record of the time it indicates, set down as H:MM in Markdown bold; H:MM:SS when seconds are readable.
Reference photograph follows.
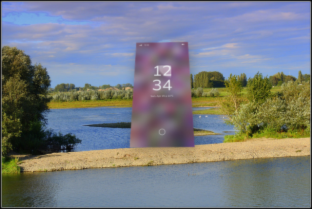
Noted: **12:34**
